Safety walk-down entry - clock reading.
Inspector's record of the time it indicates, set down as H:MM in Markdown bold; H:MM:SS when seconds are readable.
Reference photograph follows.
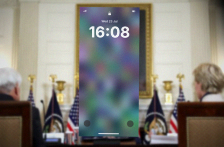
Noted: **16:08**
